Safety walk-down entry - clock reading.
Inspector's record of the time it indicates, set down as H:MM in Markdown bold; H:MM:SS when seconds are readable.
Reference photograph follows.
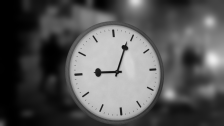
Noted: **9:04**
